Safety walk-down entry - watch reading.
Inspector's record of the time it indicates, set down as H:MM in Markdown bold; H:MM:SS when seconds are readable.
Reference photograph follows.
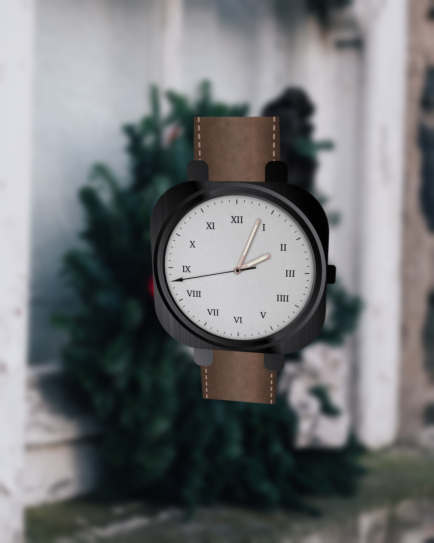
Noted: **2:03:43**
